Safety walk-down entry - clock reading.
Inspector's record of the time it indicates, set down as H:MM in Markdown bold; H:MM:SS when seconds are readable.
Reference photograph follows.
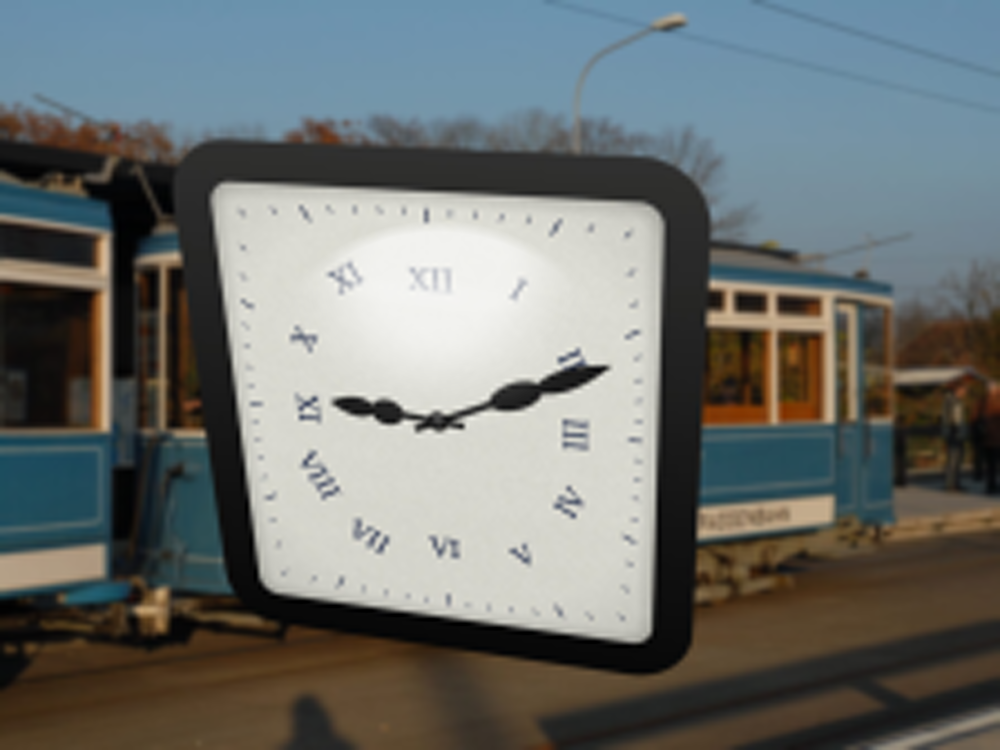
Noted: **9:11**
